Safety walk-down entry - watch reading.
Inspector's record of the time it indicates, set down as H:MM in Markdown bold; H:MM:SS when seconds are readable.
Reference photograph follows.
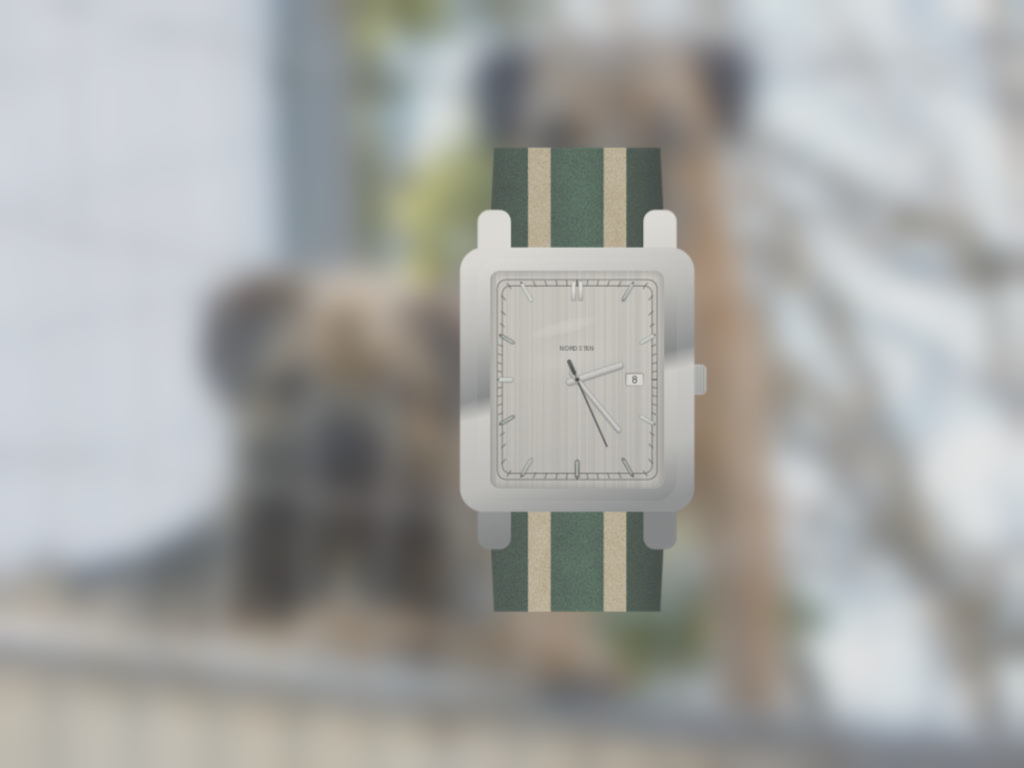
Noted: **2:23:26**
